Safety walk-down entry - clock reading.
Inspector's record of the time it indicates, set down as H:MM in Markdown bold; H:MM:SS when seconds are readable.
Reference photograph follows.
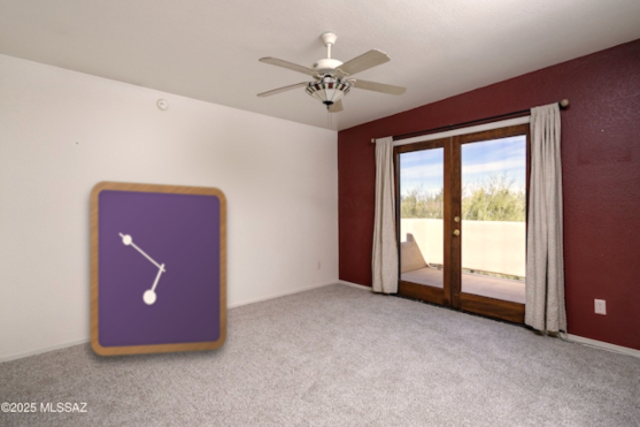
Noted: **6:51**
